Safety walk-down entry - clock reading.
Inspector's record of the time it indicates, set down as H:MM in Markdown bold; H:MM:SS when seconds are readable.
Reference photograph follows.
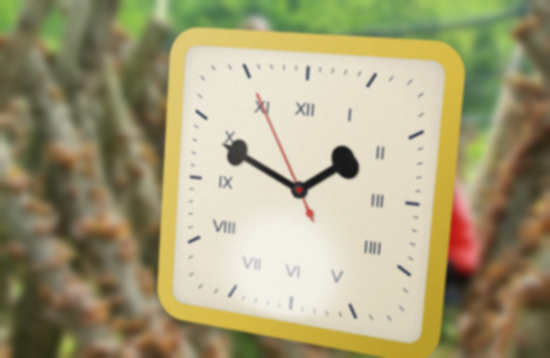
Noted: **1:48:55**
